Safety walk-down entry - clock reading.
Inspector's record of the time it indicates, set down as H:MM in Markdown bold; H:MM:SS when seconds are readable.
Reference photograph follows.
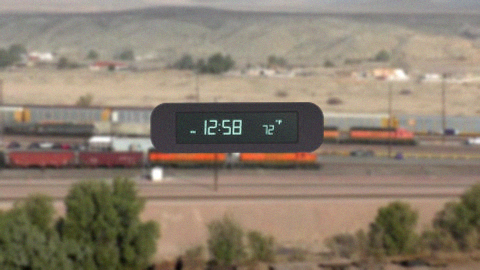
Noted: **12:58**
